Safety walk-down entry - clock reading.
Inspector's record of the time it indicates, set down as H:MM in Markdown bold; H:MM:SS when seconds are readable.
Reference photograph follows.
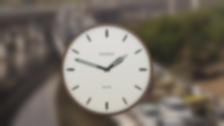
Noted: **1:48**
